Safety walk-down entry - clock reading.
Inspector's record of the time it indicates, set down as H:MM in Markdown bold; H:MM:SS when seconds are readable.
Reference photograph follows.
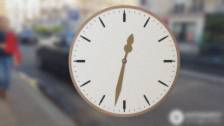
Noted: **12:32**
